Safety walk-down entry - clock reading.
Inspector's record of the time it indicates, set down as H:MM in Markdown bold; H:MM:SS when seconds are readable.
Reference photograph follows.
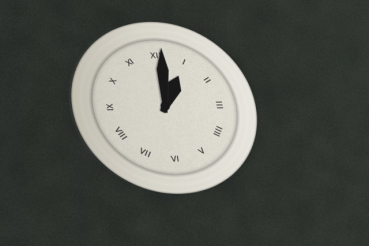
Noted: **1:01**
